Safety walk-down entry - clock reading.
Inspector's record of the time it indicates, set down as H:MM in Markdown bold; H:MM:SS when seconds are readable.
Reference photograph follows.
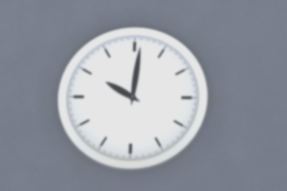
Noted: **10:01**
